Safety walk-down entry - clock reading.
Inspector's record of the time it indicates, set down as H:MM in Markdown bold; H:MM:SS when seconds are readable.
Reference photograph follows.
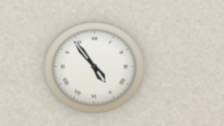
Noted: **4:54**
